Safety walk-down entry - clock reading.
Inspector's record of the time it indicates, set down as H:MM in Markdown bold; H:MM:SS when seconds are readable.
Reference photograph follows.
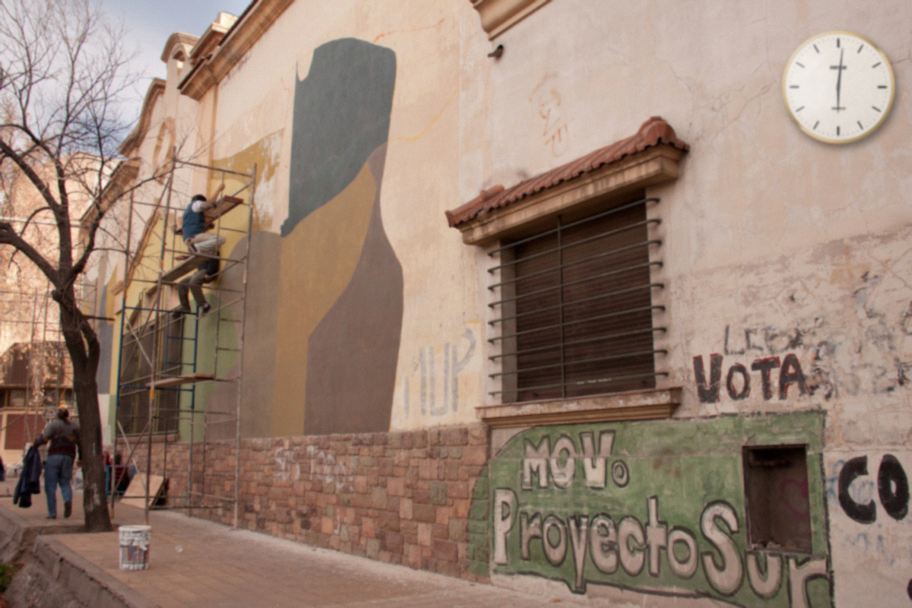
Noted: **6:01**
